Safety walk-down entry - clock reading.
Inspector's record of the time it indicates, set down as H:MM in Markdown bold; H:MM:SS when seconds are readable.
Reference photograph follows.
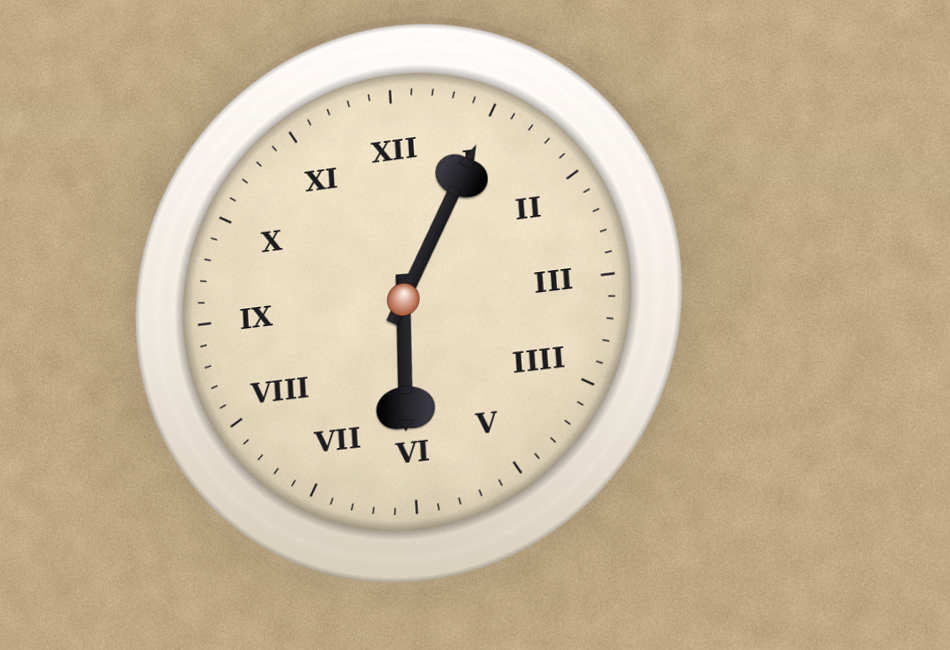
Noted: **6:05**
